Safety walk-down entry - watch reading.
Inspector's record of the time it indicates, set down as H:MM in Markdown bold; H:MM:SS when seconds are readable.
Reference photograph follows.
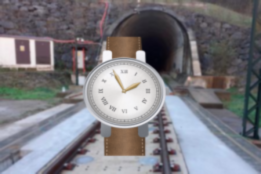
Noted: **1:56**
